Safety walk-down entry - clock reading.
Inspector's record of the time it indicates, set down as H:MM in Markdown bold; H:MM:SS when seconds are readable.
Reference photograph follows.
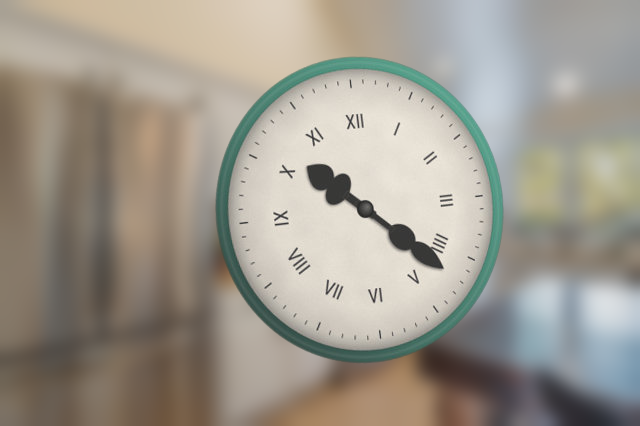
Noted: **10:22**
